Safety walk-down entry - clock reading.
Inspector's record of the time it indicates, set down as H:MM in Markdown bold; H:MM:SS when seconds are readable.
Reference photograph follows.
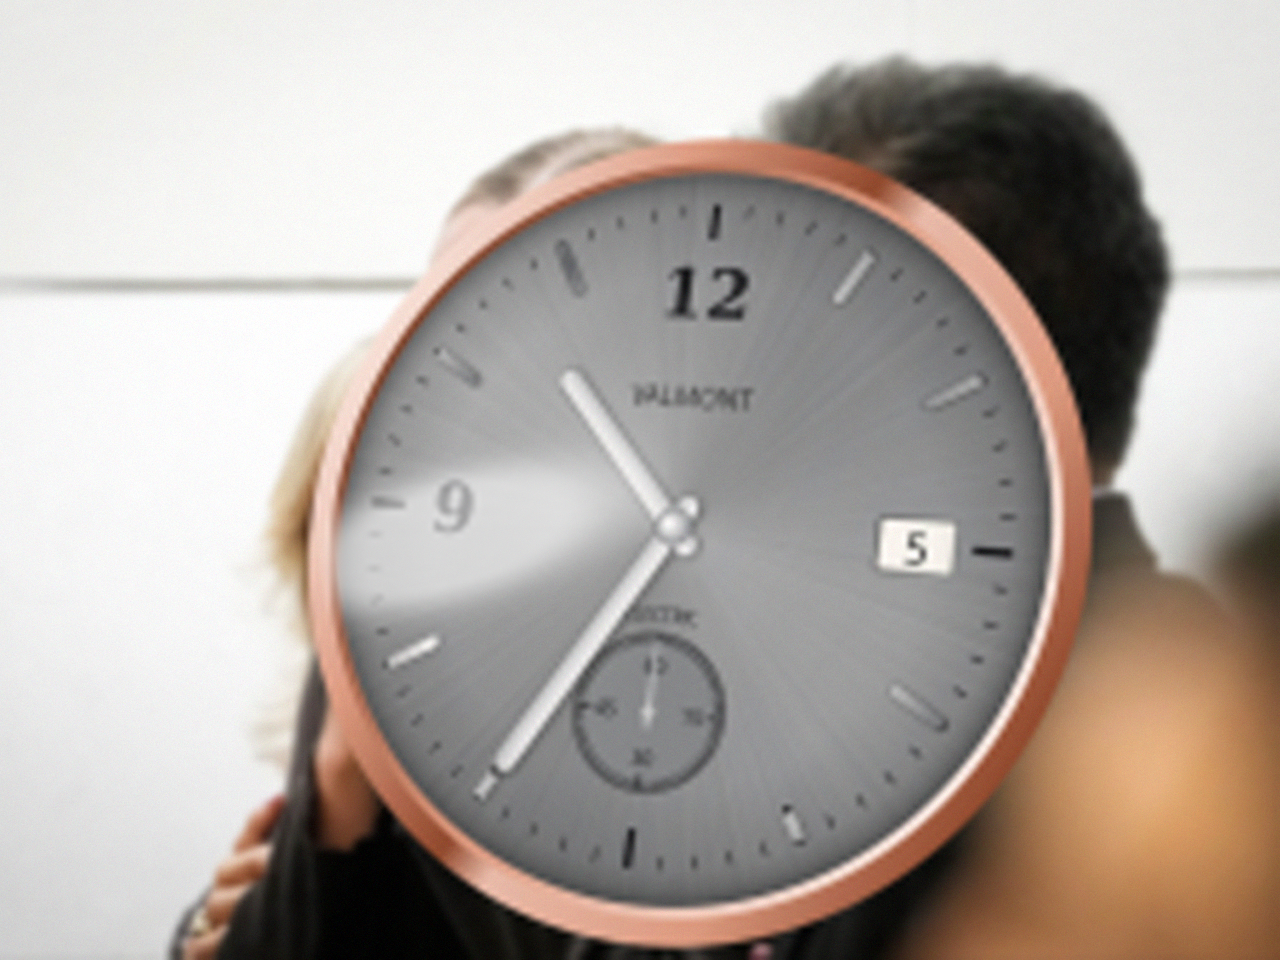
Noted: **10:35**
